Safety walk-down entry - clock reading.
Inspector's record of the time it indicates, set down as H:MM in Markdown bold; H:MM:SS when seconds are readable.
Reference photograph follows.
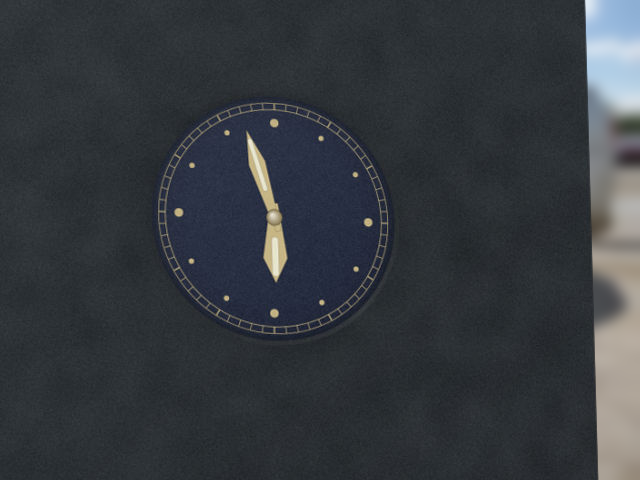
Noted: **5:57**
